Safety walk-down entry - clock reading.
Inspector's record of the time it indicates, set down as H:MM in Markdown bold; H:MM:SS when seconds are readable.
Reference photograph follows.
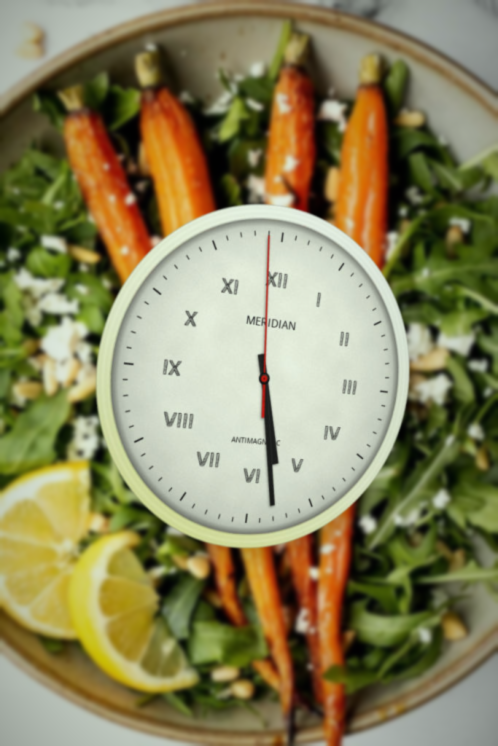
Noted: **5:27:59**
